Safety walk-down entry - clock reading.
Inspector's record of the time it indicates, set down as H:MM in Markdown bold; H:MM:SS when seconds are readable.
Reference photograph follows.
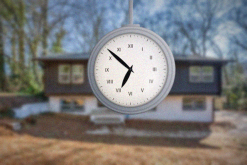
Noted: **6:52**
